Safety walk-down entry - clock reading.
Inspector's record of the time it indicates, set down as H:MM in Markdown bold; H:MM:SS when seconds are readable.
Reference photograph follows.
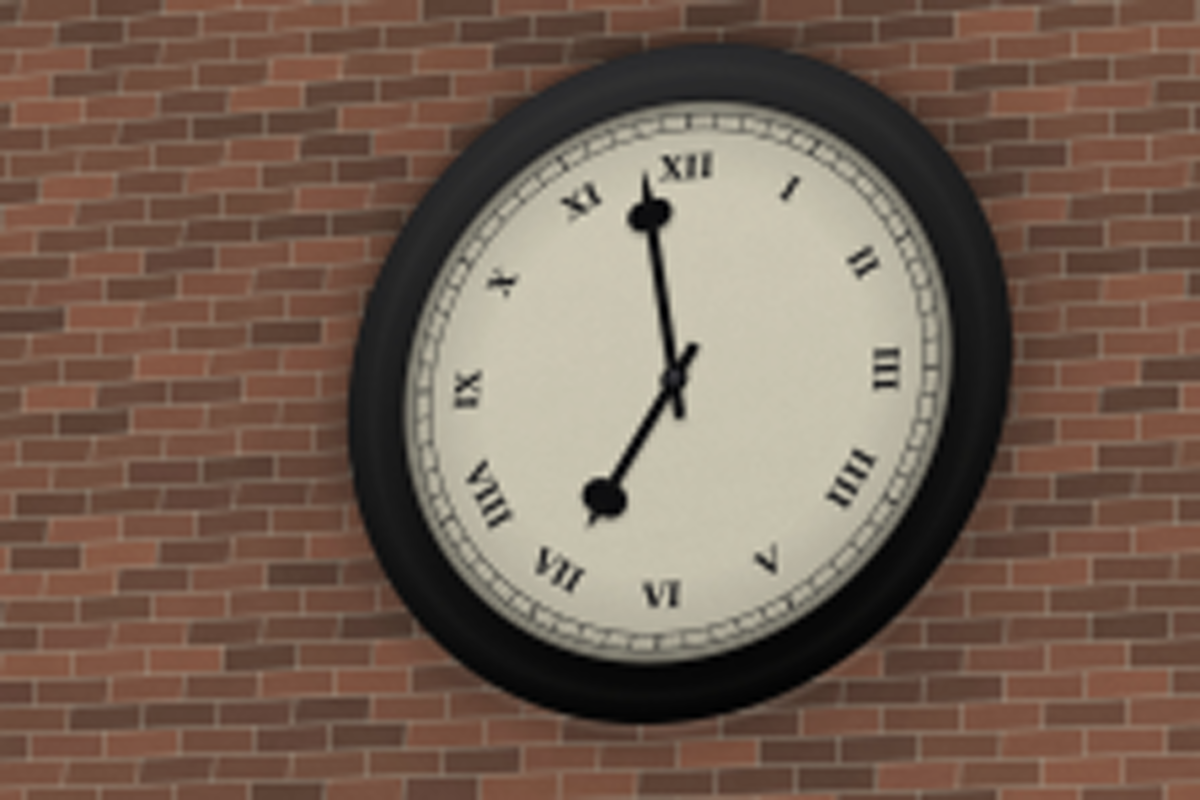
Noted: **6:58**
